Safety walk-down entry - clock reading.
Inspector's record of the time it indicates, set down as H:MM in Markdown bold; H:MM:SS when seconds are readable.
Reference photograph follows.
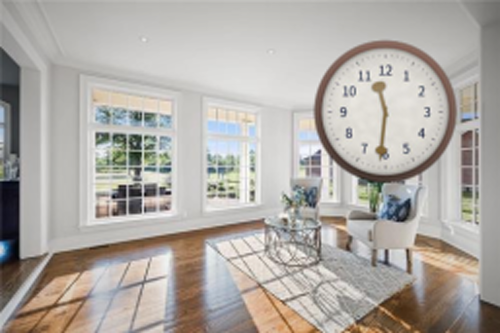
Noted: **11:31**
